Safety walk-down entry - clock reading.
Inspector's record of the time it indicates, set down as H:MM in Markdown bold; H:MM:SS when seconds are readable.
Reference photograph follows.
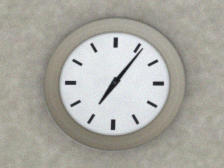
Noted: **7:06**
